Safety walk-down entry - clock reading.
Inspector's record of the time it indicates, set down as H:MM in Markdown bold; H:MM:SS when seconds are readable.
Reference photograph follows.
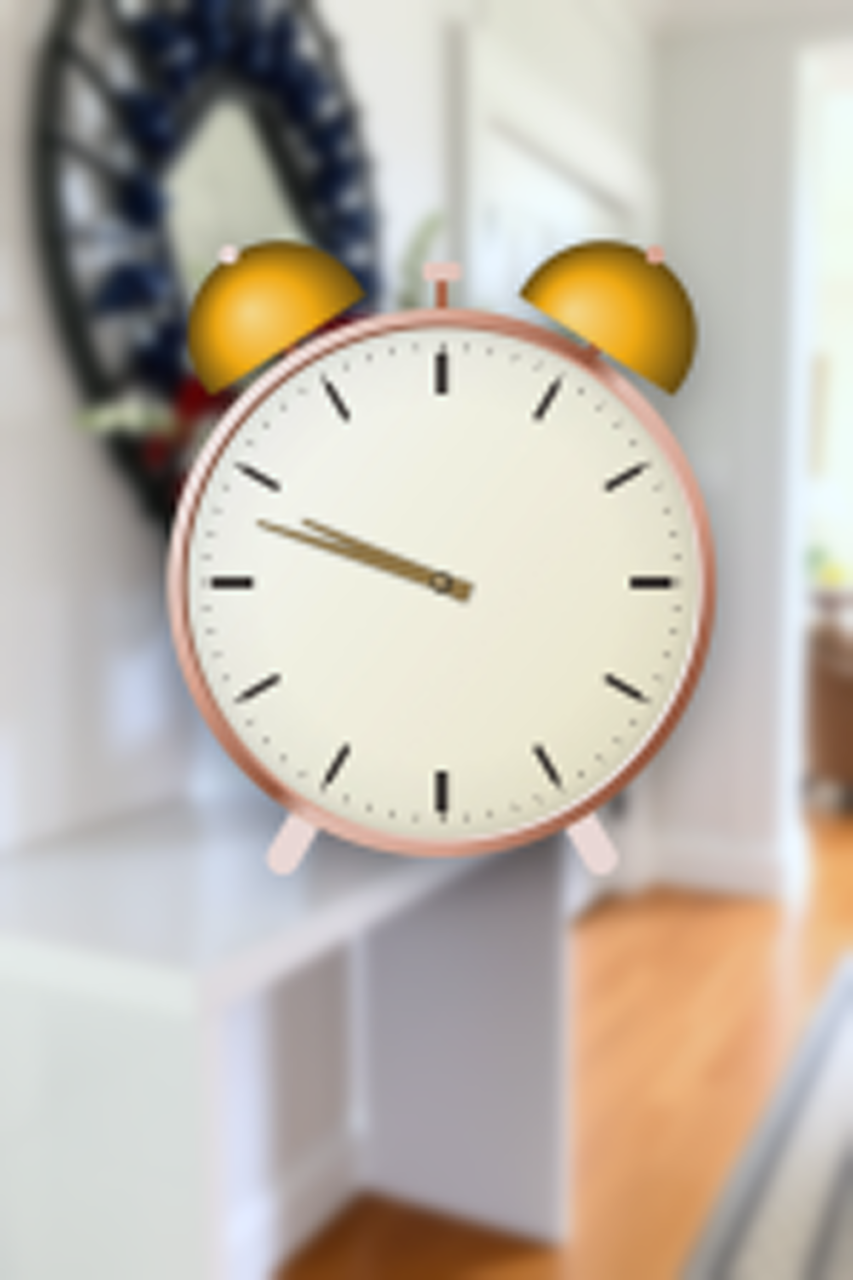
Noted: **9:48**
